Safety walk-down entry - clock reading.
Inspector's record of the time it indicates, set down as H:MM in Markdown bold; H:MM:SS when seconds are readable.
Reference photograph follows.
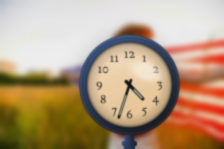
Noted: **4:33**
